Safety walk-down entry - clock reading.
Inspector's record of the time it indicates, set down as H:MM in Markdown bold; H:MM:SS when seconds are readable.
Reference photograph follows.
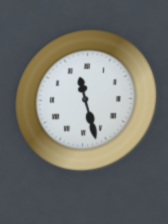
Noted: **11:27**
